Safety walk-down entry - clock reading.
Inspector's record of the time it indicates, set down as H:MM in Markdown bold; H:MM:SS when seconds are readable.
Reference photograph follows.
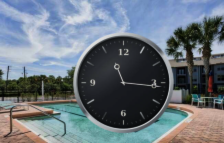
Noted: **11:16**
